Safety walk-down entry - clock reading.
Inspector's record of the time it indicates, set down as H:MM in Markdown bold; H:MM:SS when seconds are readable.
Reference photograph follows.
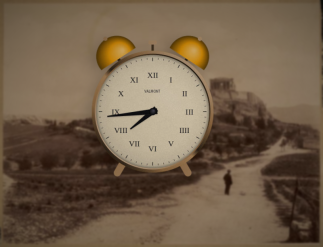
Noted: **7:44**
